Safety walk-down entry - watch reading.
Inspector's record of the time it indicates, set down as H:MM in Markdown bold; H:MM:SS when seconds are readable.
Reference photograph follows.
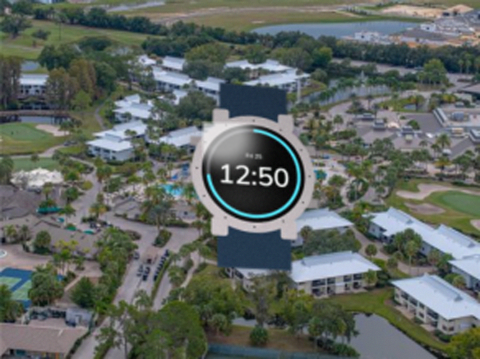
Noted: **12:50**
